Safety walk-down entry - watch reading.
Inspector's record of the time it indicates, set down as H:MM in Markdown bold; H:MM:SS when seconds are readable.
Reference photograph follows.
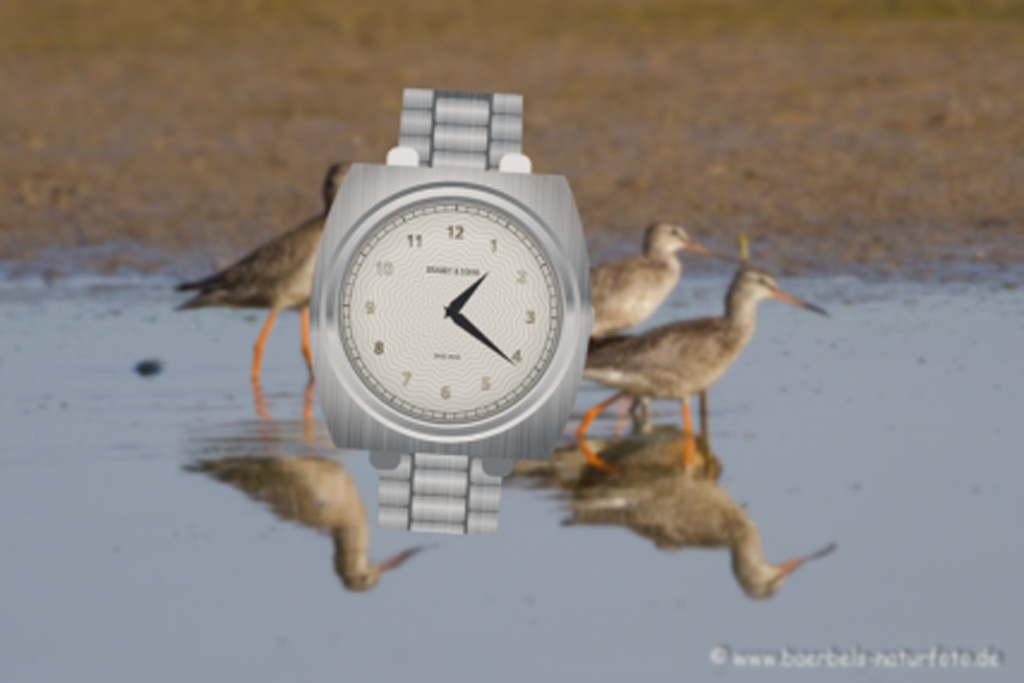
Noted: **1:21**
